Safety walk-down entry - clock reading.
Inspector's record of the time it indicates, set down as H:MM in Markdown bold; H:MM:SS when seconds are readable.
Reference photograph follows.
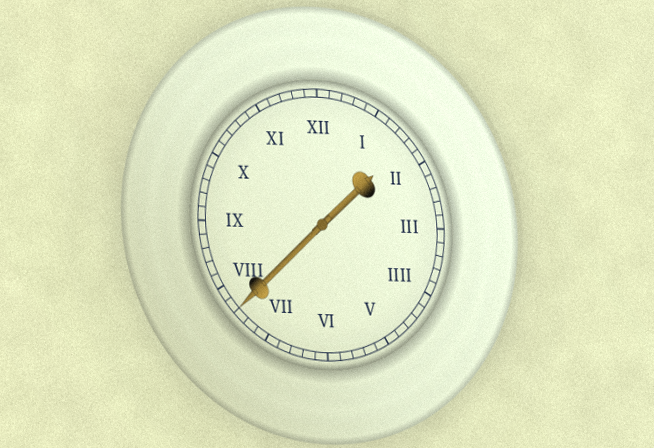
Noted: **1:38**
